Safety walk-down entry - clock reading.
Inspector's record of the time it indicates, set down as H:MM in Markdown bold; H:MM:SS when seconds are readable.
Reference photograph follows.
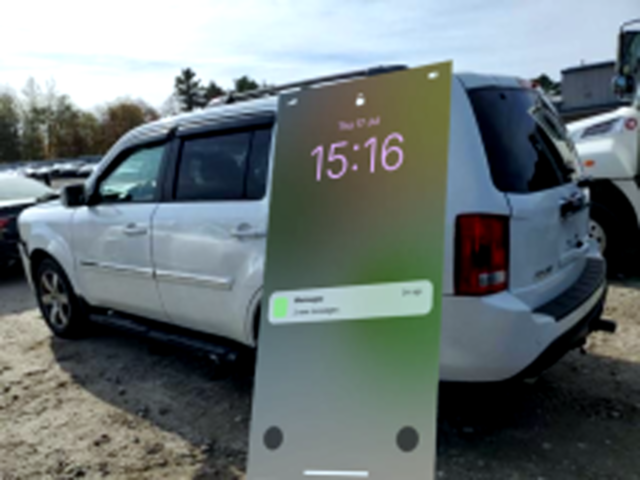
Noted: **15:16**
